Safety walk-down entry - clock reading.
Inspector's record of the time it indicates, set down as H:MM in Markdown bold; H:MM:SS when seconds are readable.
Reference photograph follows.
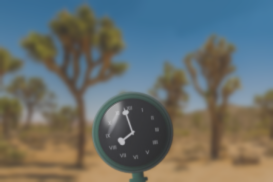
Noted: **7:58**
